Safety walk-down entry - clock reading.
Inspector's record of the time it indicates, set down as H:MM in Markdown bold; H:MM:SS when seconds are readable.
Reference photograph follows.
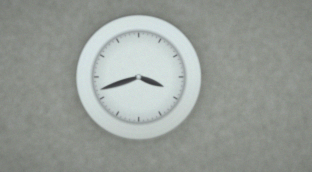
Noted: **3:42**
